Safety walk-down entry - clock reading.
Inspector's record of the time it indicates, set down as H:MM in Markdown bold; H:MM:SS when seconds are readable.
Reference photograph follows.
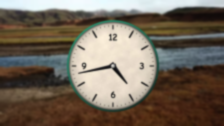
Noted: **4:43**
